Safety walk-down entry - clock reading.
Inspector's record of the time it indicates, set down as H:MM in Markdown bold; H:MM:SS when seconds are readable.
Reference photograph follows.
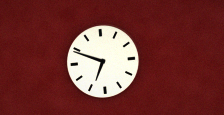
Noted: **6:49**
